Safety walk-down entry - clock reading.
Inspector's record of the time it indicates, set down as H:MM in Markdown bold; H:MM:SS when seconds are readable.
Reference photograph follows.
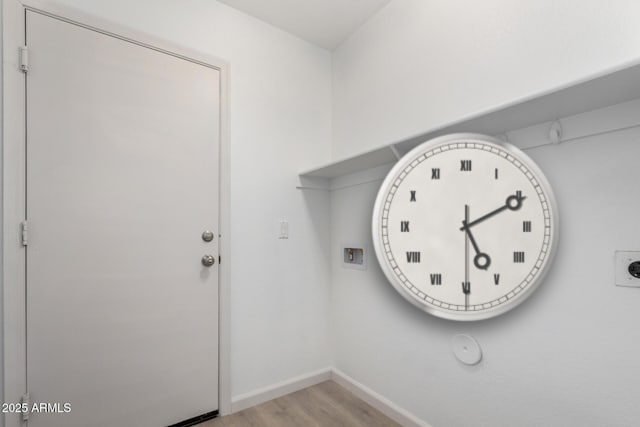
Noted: **5:10:30**
